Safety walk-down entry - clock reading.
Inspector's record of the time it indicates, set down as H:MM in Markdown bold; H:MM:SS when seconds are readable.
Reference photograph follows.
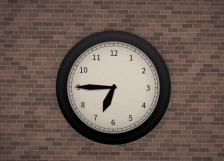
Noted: **6:45**
